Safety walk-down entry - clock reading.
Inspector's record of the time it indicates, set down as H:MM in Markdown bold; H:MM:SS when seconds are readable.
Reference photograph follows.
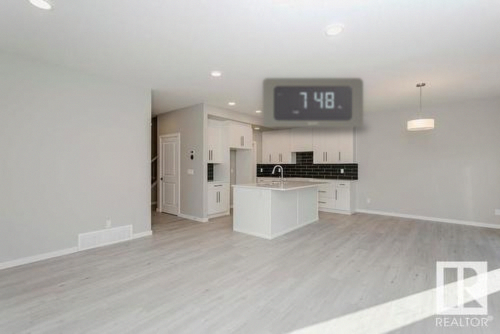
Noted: **7:48**
